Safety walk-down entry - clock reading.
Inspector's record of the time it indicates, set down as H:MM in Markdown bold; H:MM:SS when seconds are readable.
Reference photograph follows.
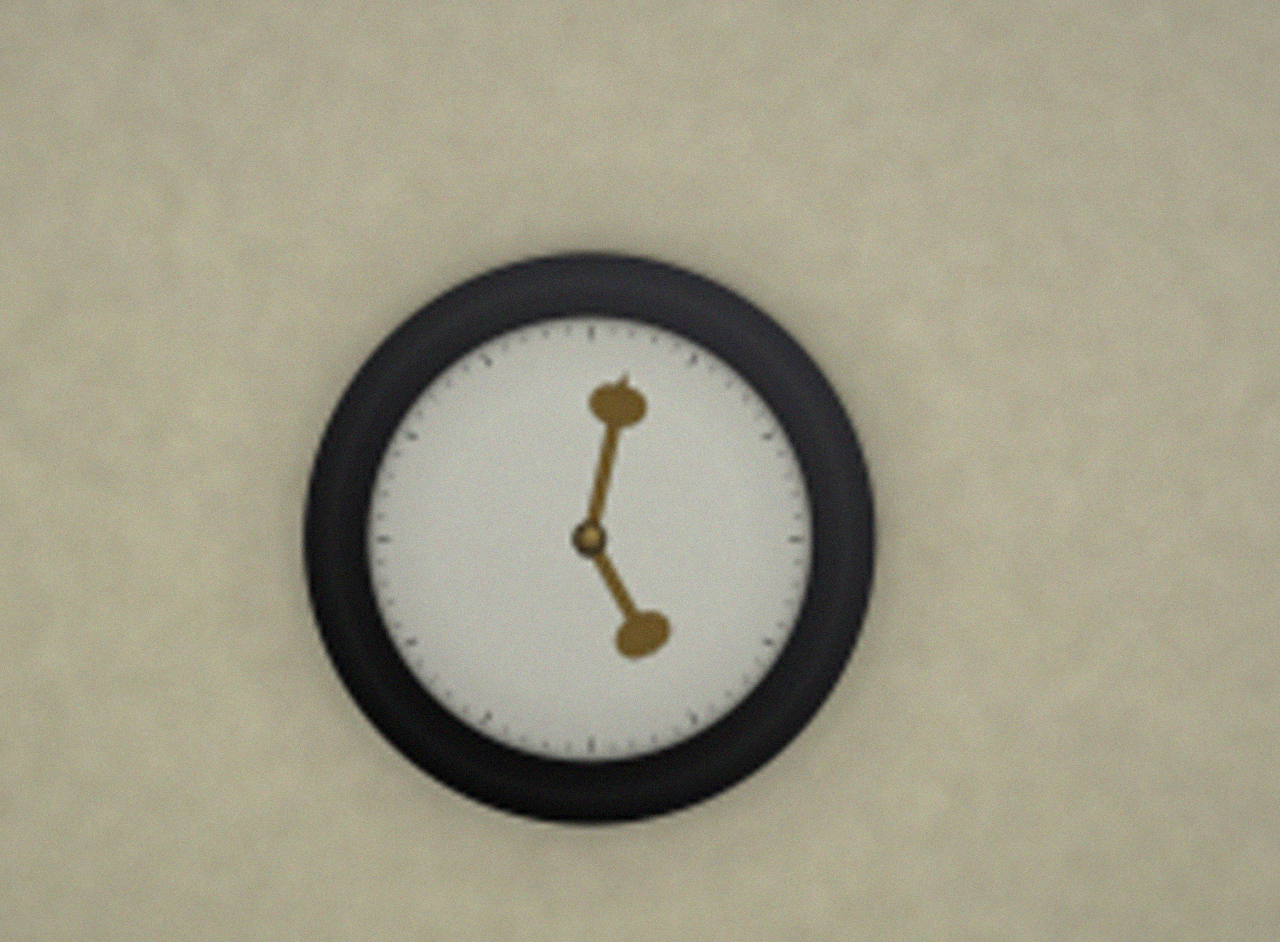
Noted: **5:02**
